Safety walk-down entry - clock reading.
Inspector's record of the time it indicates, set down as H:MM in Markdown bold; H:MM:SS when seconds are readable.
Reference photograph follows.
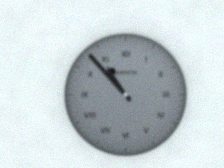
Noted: **10:53**
